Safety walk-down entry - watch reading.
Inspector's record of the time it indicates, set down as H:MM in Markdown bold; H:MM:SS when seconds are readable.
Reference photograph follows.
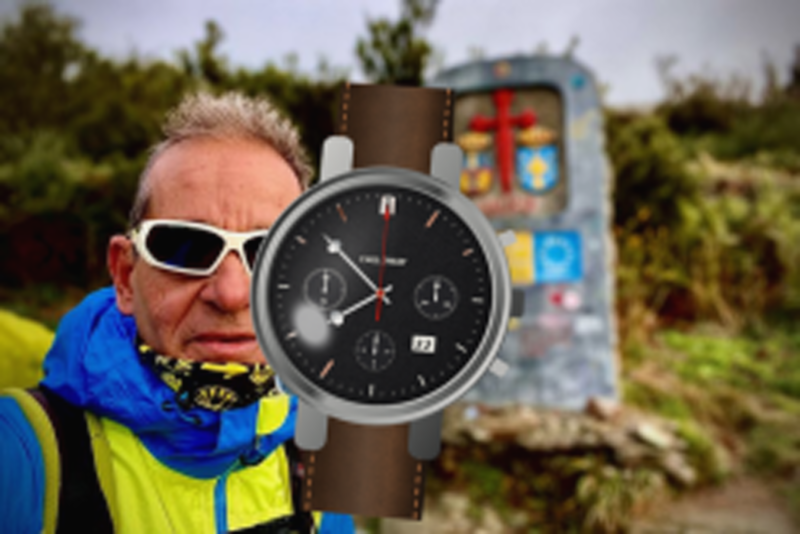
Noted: **7:52**
